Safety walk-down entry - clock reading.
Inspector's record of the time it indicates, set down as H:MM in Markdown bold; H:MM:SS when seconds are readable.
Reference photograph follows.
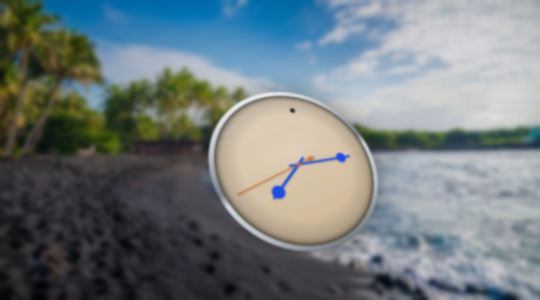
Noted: **7:12:40**
